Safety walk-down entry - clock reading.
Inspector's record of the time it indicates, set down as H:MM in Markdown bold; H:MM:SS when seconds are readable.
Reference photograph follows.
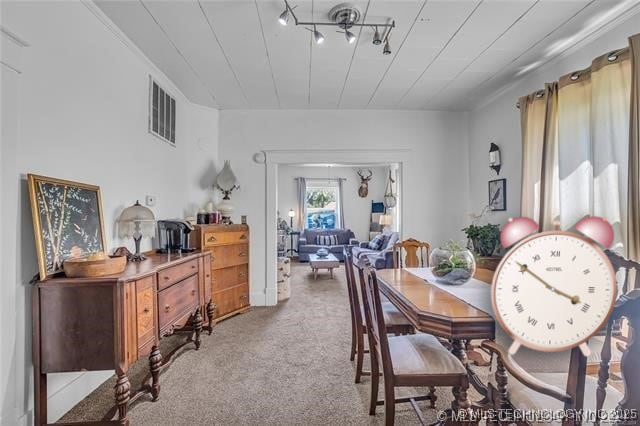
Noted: **3:51**
